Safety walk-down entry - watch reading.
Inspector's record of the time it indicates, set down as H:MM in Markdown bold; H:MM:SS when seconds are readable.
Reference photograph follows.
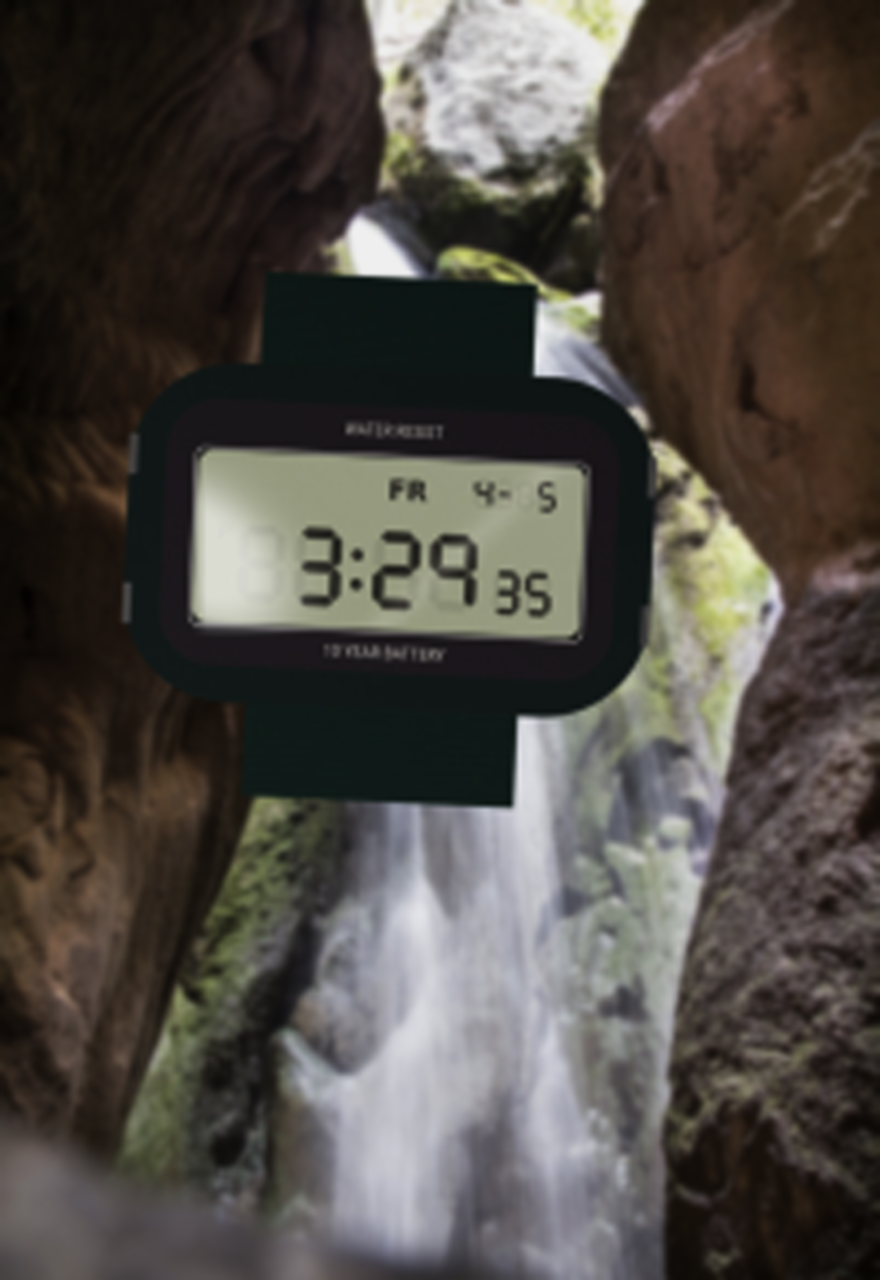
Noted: **3:29:35**
